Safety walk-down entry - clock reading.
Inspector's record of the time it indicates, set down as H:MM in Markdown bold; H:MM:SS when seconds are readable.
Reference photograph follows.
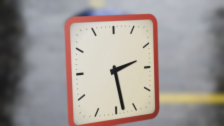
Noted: **2:28**
